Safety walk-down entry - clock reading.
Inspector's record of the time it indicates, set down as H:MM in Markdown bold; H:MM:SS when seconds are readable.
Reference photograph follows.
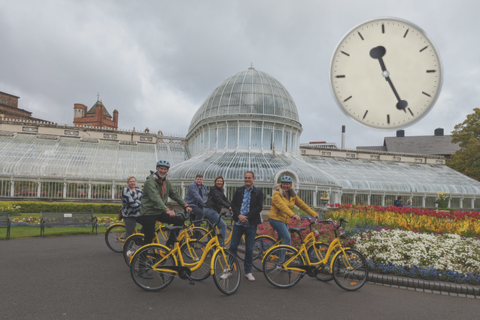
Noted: **11:26**
